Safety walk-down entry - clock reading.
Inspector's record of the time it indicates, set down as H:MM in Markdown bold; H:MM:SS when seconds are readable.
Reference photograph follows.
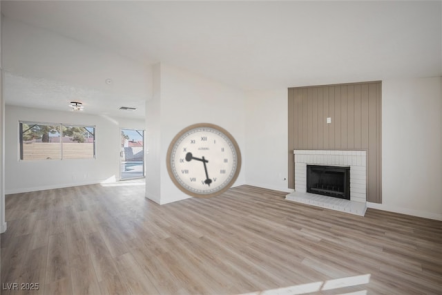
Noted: **9:28**
